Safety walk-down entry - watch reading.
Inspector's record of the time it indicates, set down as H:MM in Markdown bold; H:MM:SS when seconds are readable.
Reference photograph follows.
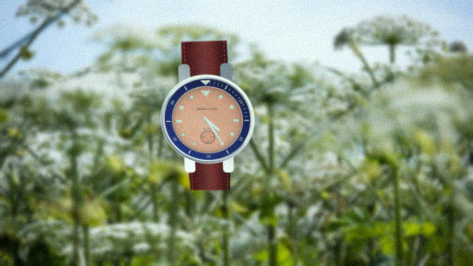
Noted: **4:25**
